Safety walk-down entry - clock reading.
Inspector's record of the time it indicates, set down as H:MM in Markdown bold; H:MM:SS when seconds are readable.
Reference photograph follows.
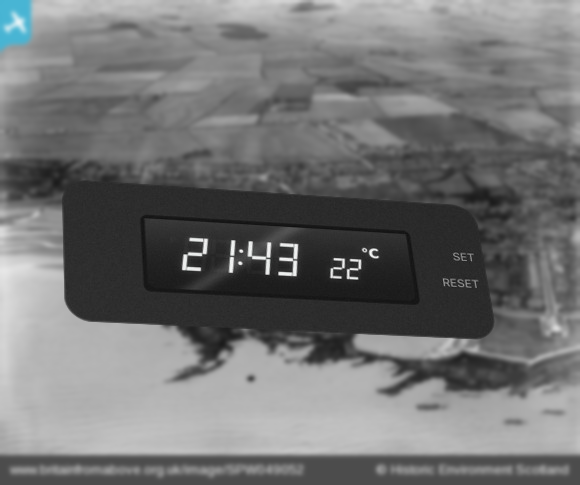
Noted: **21:43**
